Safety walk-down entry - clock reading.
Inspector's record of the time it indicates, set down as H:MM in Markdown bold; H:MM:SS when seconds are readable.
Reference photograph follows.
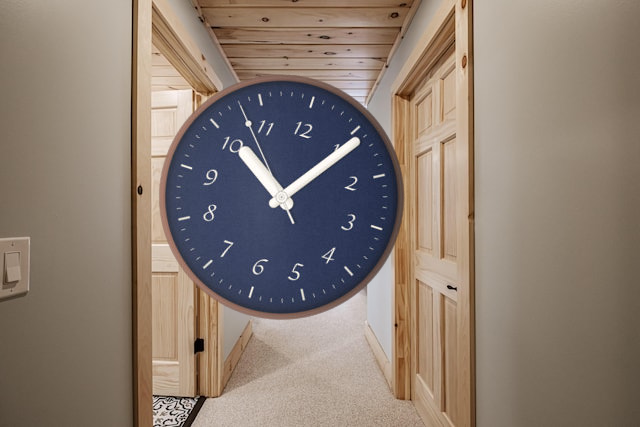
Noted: **10:05:53**
